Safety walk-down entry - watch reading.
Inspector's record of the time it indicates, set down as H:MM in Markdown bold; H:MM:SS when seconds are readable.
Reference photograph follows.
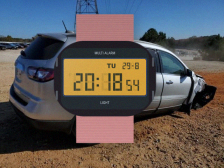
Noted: **20:18:54**
